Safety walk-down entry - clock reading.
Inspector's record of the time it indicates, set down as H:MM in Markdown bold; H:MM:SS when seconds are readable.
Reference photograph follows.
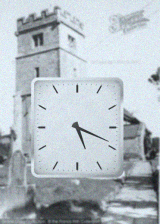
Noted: **5:19**
